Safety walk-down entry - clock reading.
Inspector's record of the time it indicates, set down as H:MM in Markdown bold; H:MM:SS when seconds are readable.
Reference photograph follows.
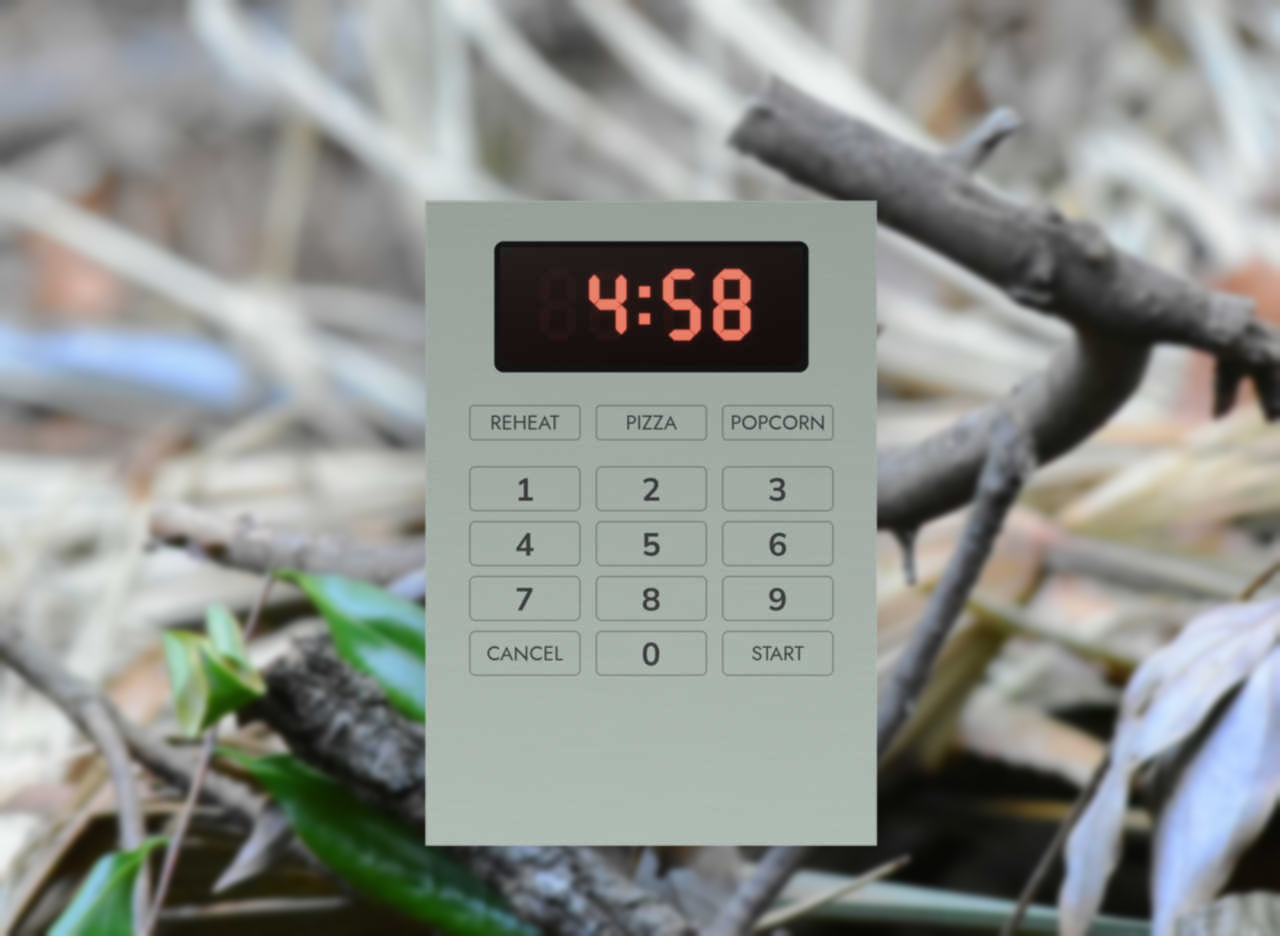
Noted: **4:58**
